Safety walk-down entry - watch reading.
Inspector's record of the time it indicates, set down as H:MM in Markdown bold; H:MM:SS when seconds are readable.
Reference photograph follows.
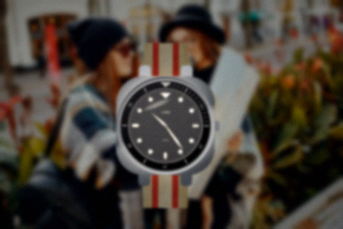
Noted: **10:24**
